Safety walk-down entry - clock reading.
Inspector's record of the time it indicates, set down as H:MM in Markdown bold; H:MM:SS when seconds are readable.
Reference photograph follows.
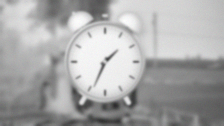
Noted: **1:34**
